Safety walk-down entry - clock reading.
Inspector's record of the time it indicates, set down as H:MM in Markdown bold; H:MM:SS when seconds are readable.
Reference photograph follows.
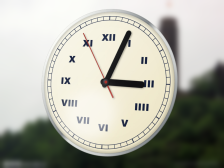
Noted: **3:03:55**
